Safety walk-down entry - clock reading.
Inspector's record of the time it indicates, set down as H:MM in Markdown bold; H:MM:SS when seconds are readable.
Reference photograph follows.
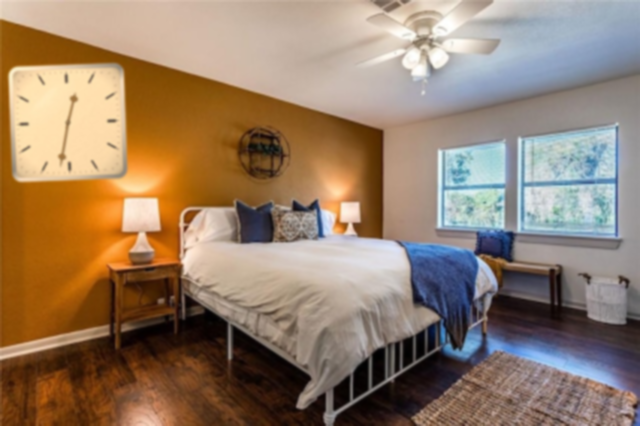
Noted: **12:32**
